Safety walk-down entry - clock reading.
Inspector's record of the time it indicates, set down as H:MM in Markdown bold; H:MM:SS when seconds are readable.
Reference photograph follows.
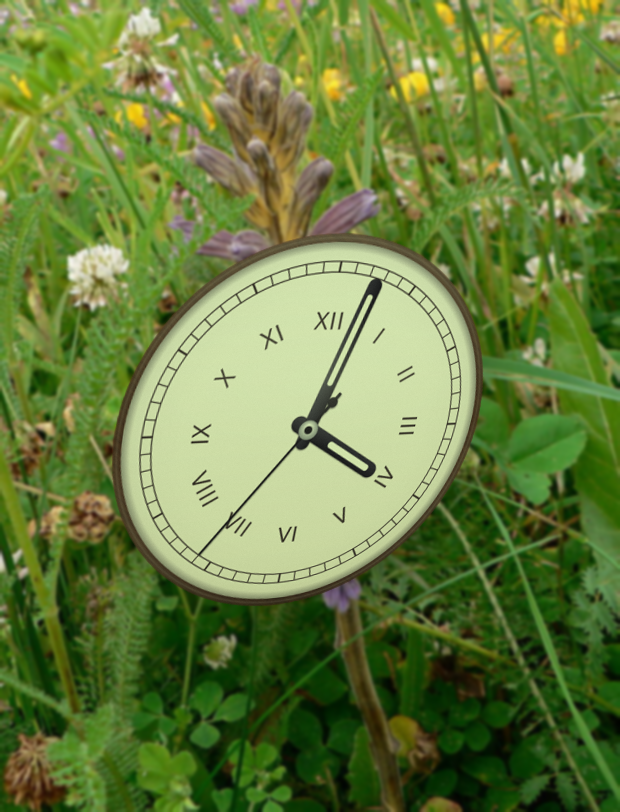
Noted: **4:02:36**
